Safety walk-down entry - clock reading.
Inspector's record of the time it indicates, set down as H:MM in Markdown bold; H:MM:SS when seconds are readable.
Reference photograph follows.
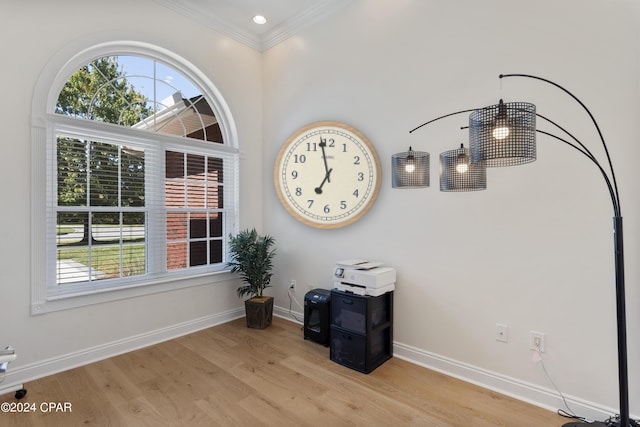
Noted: **6:58**
